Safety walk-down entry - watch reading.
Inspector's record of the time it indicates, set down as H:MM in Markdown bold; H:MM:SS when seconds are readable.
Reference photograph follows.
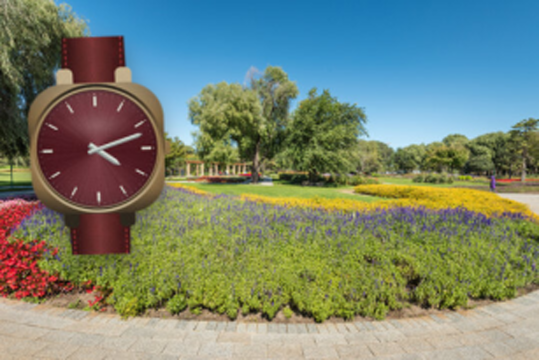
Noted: **4:12**
